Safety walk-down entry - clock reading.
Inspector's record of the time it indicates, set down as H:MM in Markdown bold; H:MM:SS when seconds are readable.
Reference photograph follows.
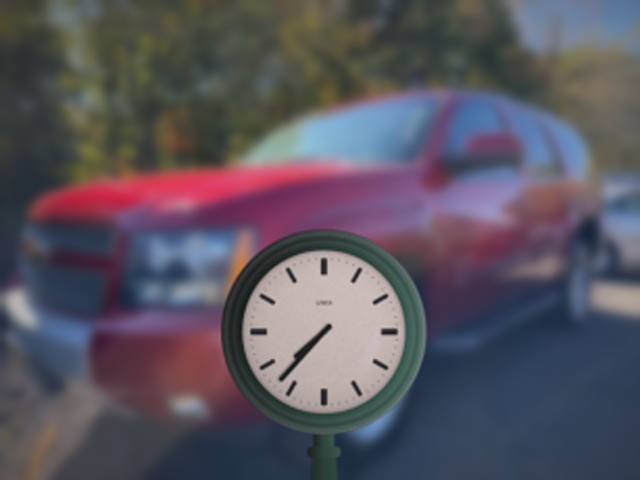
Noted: **7:37**
